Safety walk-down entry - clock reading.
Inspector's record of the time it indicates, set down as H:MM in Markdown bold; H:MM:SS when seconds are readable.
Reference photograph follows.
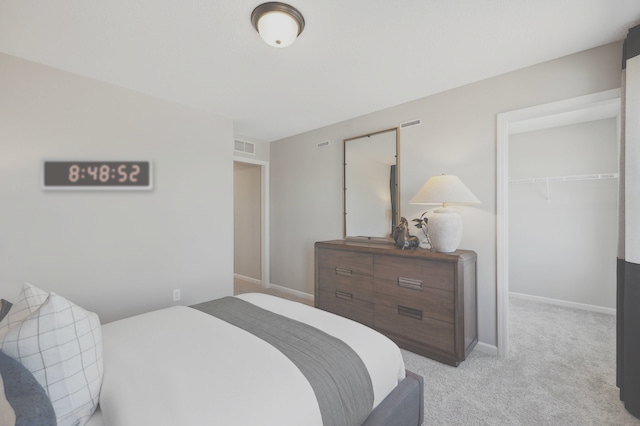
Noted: **8:48:52**
